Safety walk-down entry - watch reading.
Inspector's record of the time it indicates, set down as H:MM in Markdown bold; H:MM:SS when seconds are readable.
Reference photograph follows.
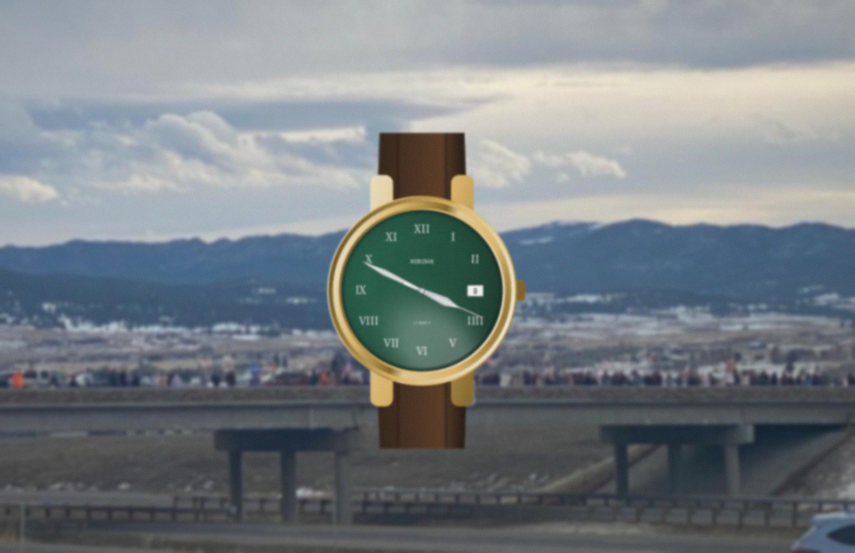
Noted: **3:49:19**
